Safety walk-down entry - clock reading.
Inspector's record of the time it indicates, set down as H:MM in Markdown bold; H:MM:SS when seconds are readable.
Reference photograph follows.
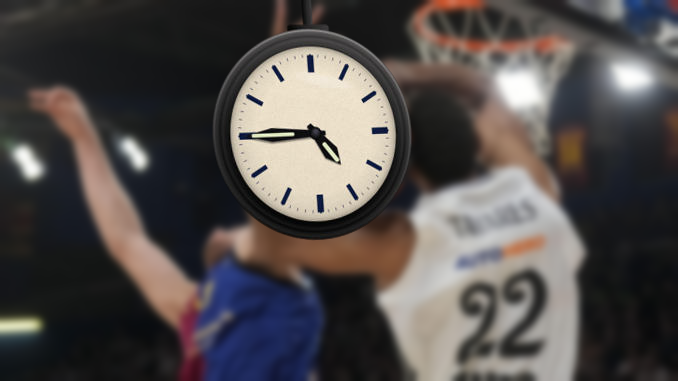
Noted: **4:45**
